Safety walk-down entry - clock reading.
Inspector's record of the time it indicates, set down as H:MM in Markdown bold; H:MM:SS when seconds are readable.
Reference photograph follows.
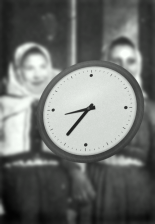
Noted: **8:36**
